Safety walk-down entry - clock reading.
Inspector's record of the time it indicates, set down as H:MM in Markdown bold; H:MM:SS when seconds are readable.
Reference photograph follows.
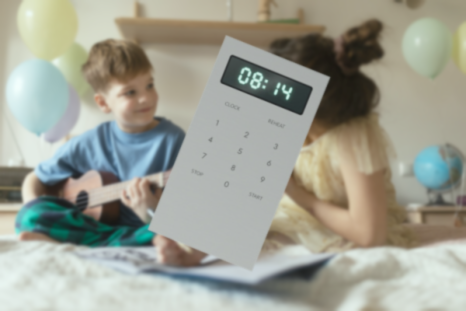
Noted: **8:14**
